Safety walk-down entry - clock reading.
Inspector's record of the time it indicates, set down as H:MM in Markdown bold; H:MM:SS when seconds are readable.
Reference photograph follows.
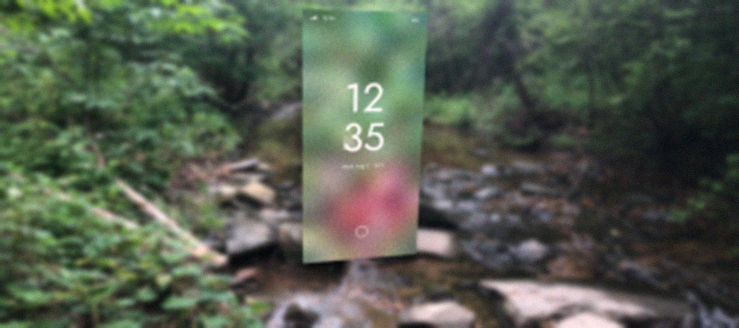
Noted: **12:35**
